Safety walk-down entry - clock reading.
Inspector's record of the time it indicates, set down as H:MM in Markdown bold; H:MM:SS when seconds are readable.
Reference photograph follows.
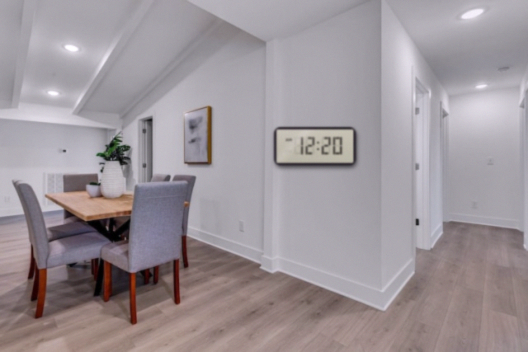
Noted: **12:20**
